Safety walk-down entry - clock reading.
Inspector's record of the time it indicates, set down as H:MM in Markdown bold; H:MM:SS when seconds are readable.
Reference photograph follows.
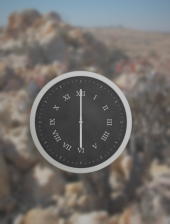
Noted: **6:00**
